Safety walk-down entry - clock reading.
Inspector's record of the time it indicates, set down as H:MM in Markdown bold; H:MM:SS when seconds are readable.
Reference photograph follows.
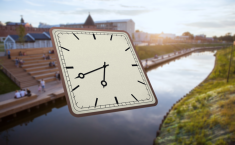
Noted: **6:42**
